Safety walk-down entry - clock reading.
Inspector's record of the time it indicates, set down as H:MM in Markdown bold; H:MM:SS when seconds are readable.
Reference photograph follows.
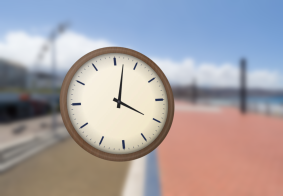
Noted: **4:02**
